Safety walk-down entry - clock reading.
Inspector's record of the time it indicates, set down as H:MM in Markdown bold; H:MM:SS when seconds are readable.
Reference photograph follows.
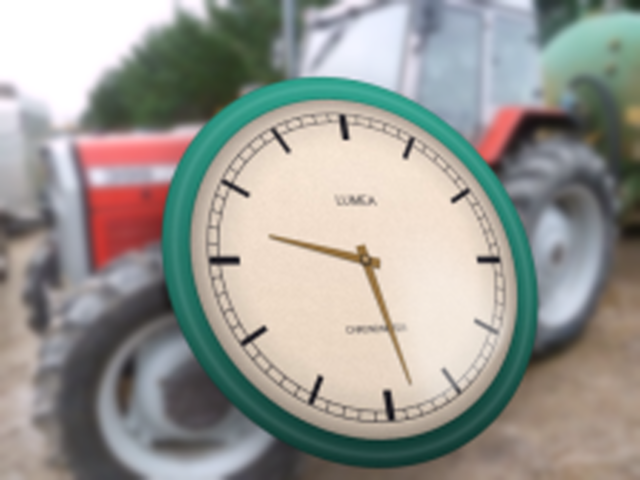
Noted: **9:28**
